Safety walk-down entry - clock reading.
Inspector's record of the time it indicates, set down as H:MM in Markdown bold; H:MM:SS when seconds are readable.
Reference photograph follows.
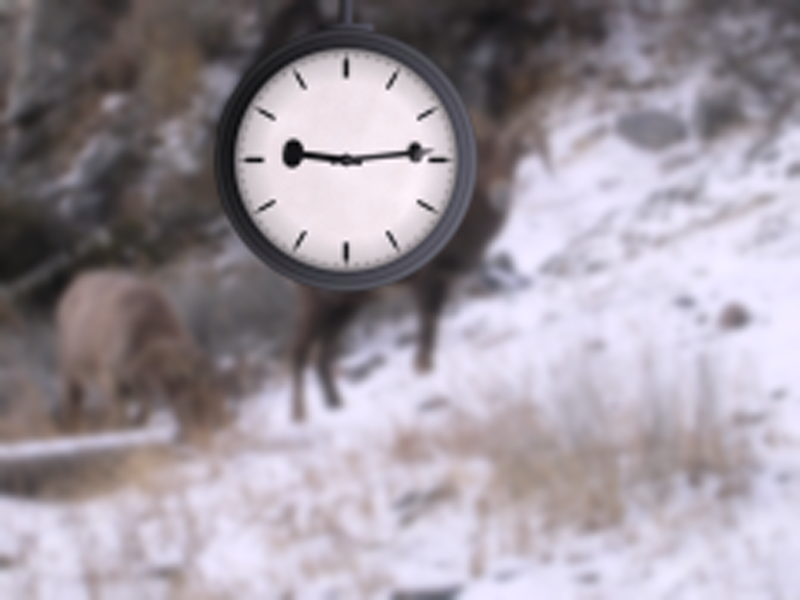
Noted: **9:14**
